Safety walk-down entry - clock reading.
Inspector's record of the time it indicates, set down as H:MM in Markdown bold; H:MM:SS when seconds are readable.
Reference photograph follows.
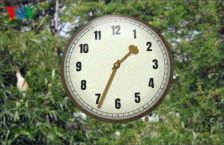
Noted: **1:34**
